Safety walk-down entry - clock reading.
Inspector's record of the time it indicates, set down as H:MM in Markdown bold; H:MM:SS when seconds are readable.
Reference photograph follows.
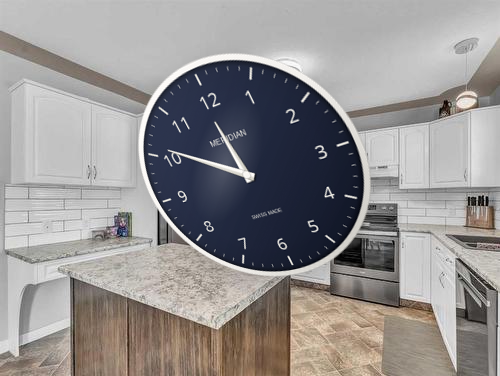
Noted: **11:51**
